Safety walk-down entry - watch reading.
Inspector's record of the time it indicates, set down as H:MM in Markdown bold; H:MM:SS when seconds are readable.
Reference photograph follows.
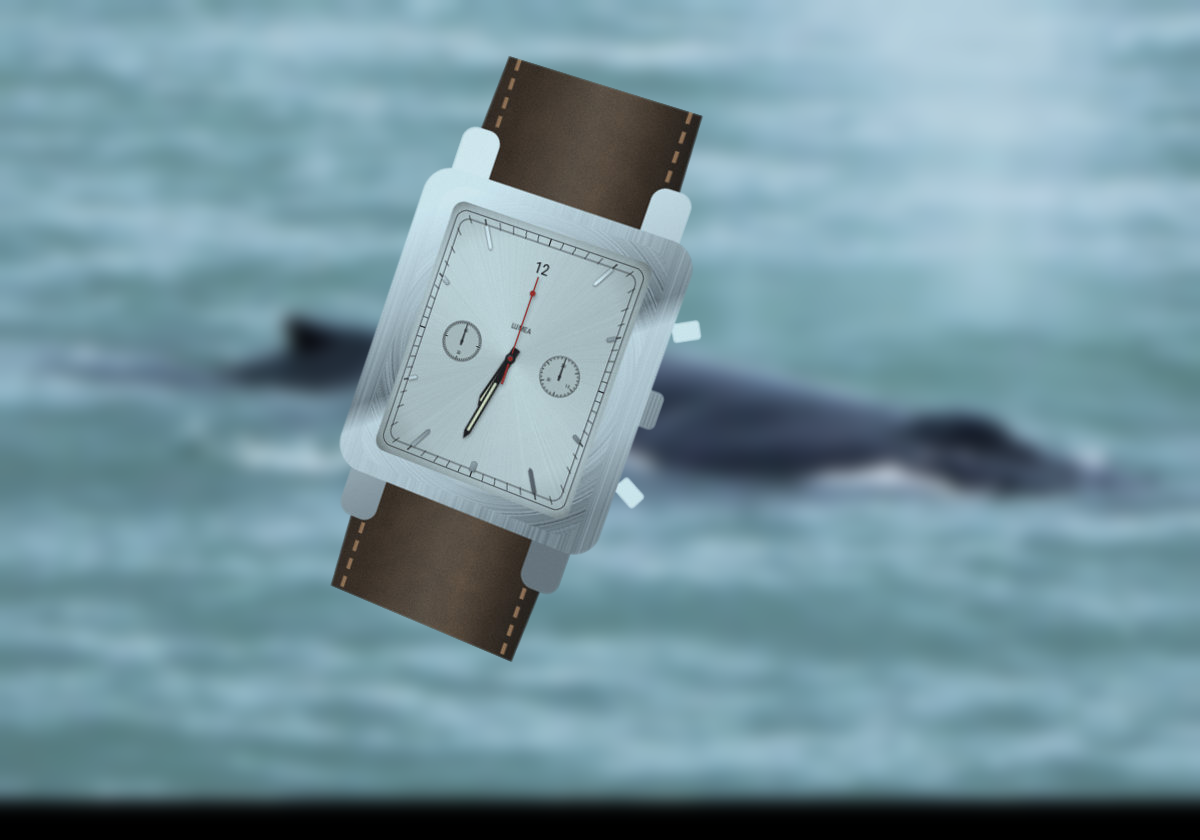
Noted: **6:32**
